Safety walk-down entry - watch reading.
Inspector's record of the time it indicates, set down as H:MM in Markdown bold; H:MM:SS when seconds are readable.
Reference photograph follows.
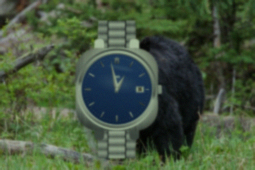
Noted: **12:58**
